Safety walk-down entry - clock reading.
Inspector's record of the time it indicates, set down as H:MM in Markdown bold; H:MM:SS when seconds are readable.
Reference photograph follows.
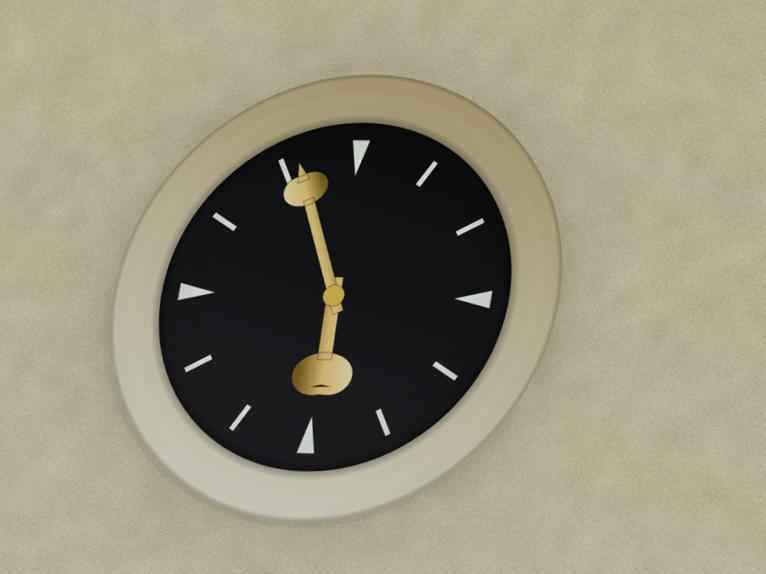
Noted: **5:56**
